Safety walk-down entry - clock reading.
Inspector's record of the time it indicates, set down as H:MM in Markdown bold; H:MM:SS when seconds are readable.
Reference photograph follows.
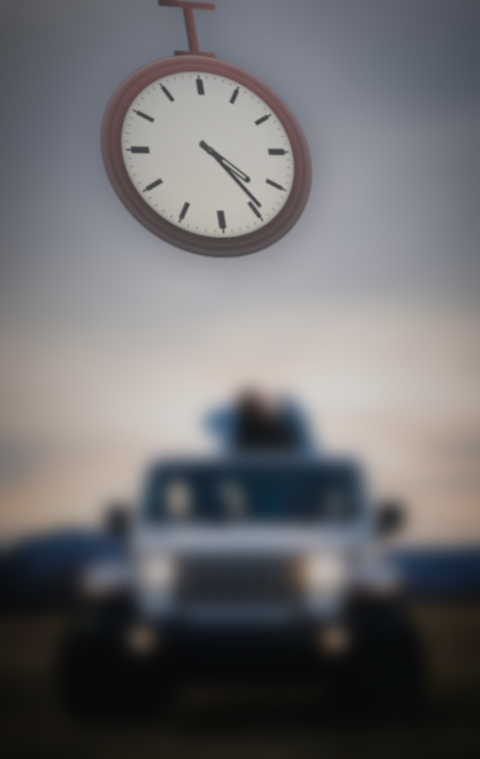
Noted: **4:24**
